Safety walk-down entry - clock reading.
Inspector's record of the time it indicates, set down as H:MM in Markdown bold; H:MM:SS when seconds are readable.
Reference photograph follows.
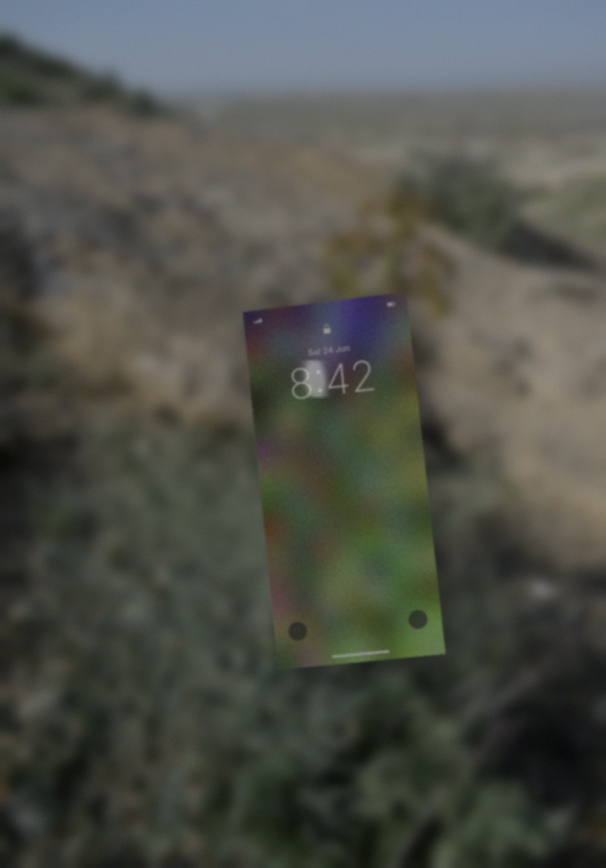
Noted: **8:42**
